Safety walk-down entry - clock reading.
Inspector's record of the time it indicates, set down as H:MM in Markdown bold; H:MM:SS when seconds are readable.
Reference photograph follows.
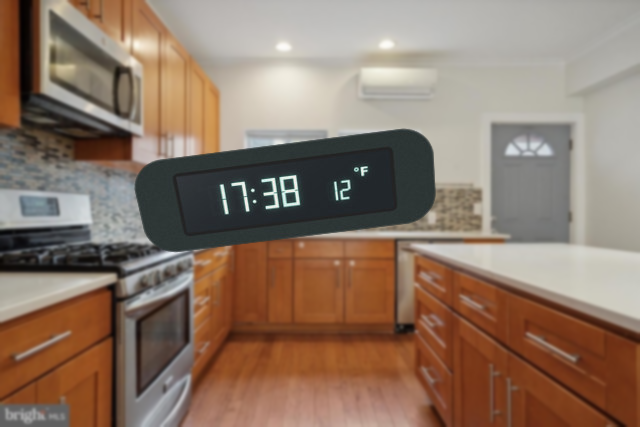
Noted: **17:38**
